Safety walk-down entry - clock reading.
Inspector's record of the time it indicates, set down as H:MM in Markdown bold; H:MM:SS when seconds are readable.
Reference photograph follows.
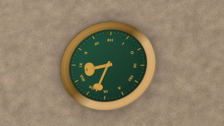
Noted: **8:33**
